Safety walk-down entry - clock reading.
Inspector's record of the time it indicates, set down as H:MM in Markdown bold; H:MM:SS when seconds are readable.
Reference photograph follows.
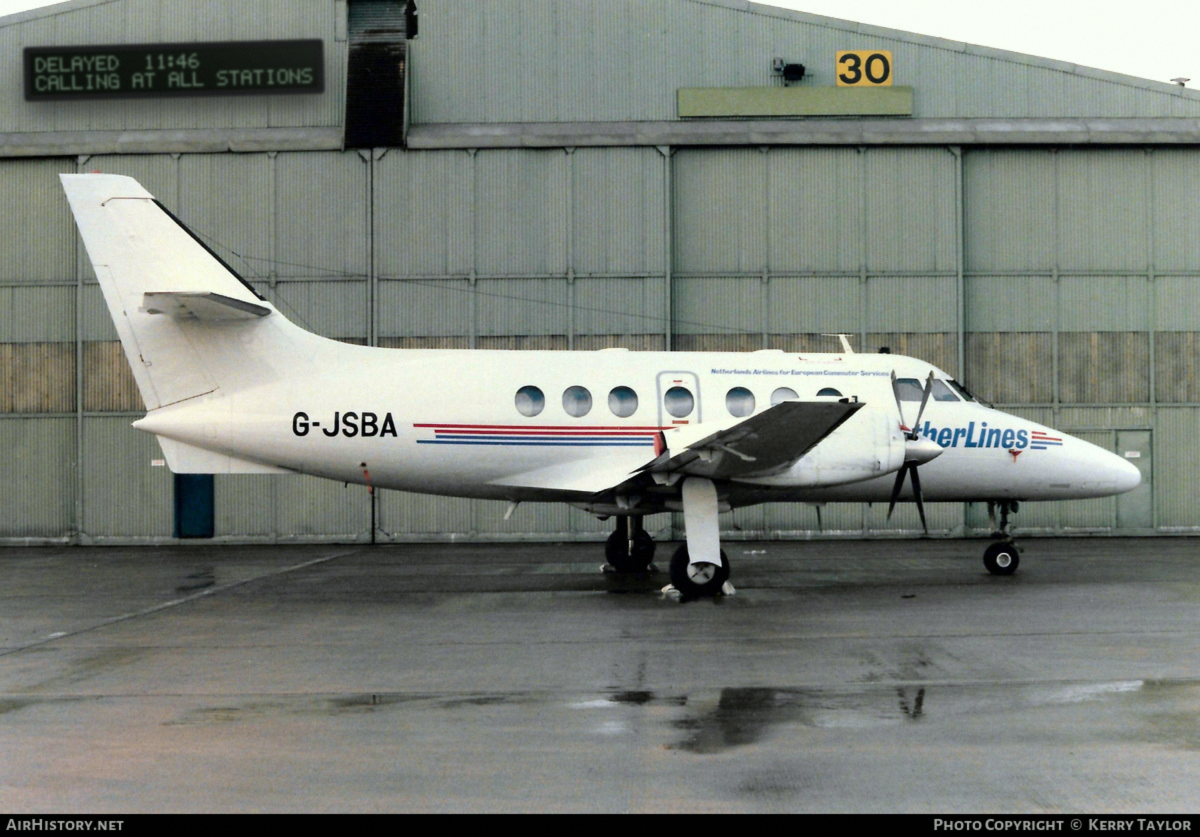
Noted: **11:46**
